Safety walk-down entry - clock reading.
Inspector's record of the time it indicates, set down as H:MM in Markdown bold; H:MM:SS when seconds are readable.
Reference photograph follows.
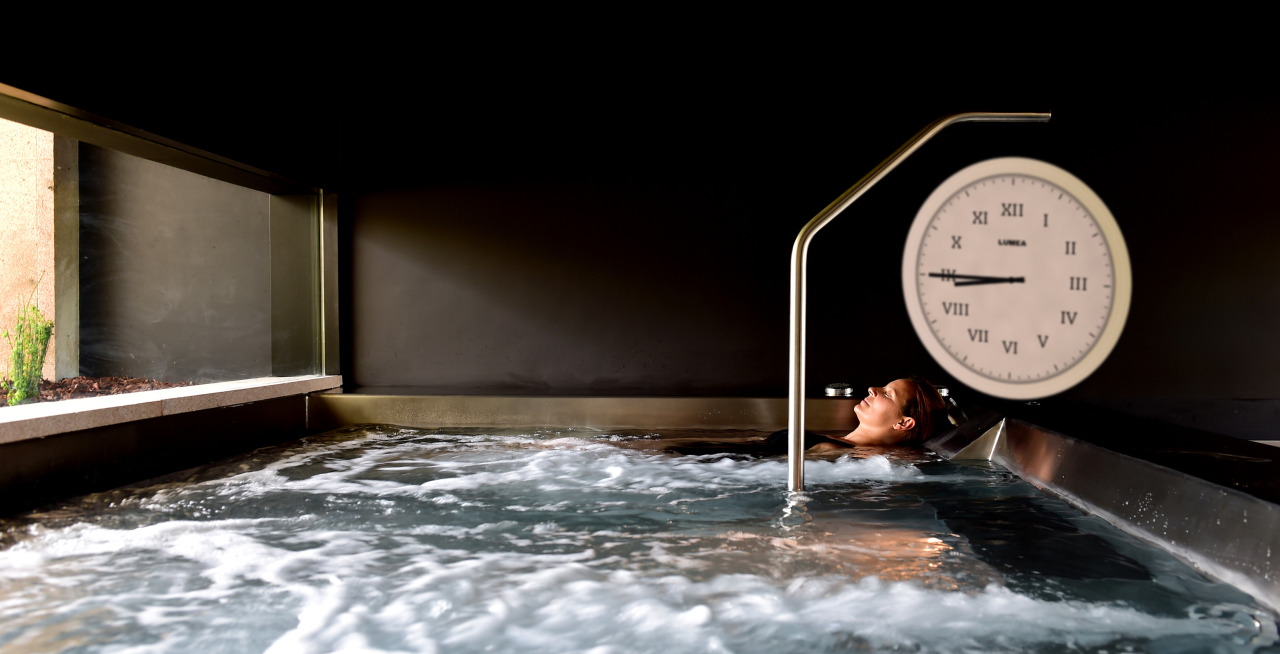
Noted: **8:45**
